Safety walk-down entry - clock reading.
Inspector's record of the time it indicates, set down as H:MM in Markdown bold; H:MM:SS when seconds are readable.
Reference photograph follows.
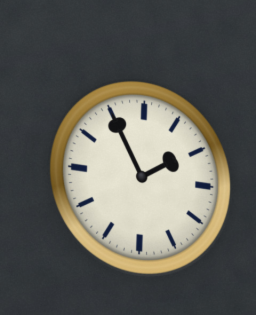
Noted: **1:55**
